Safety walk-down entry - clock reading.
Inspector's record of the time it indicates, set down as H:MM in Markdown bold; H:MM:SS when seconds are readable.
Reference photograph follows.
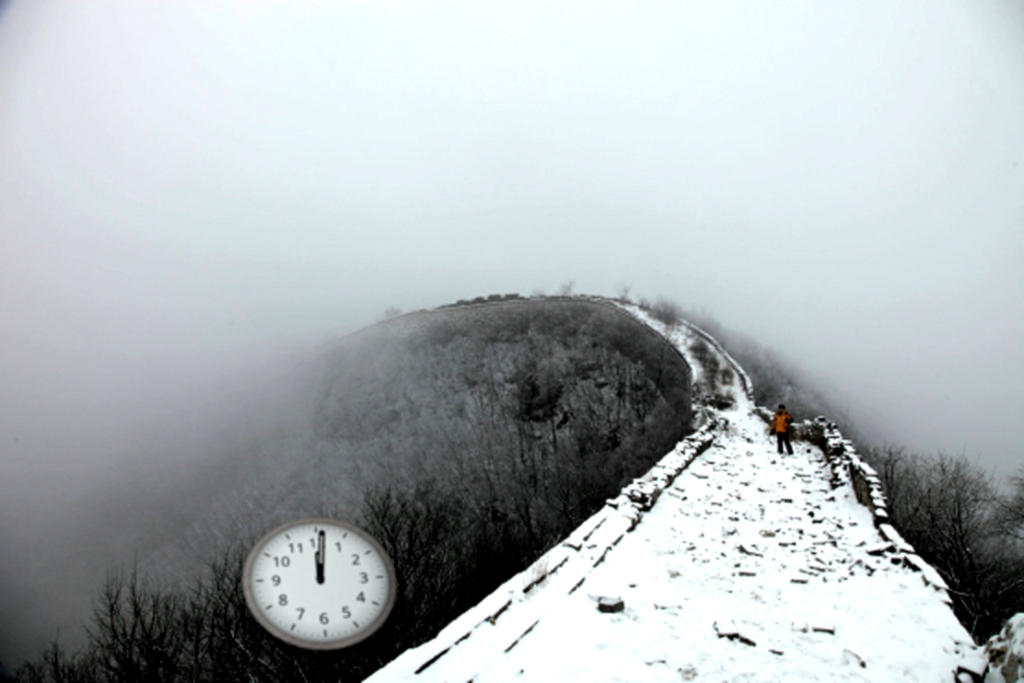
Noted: **12:01**
